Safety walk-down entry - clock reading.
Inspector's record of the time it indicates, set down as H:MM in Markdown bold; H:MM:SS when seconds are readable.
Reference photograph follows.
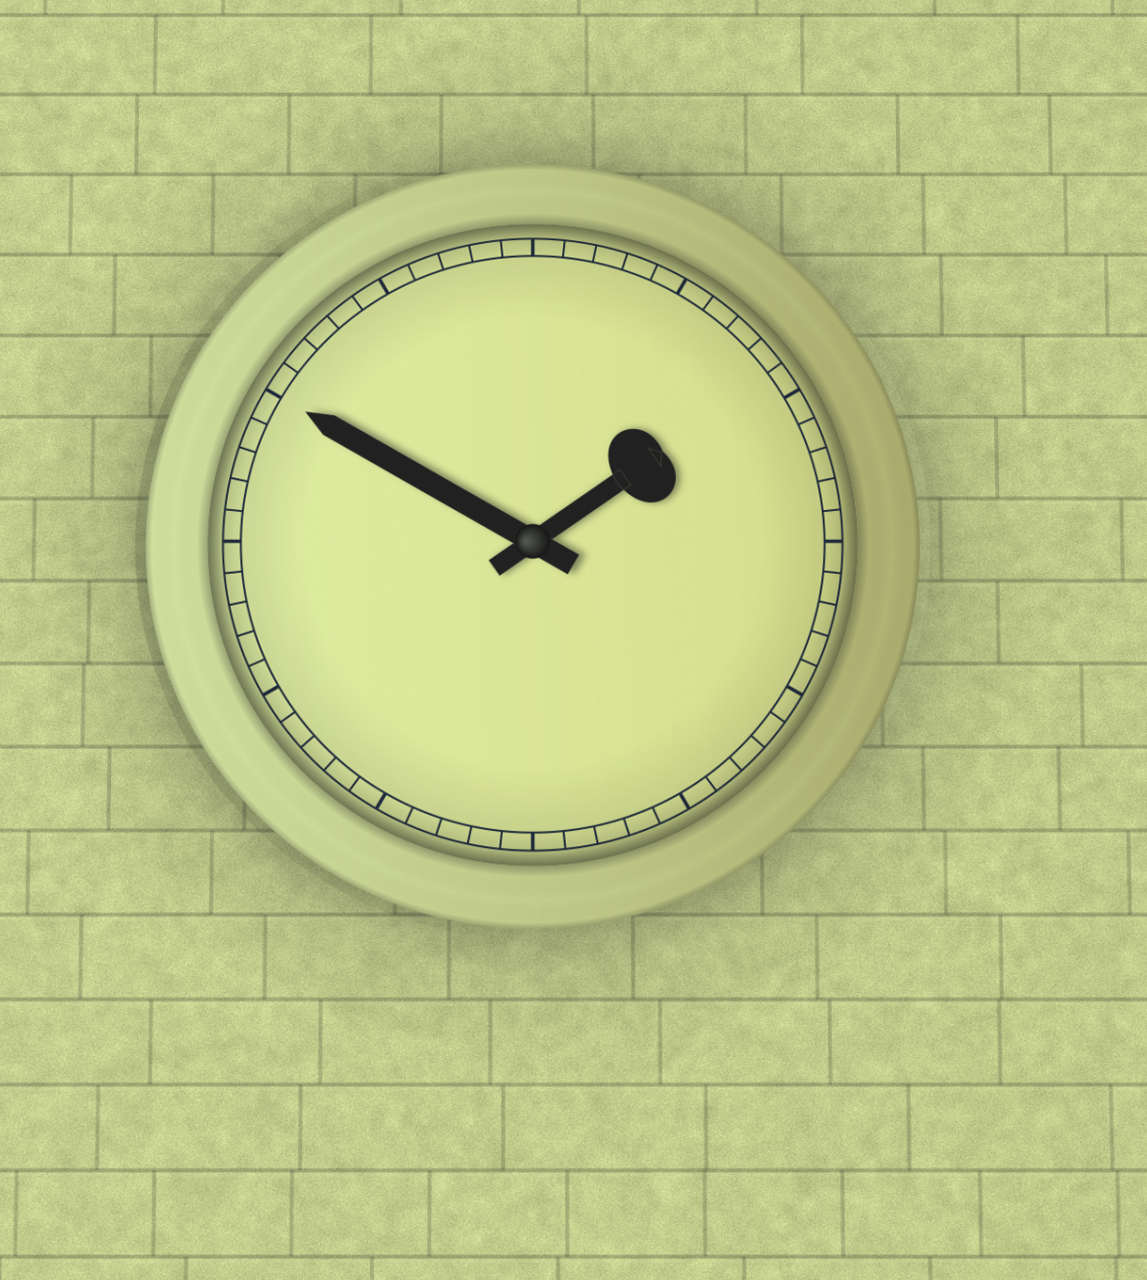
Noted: **1:50**
